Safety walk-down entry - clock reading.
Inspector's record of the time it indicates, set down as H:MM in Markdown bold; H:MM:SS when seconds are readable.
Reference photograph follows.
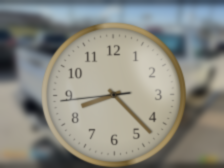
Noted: **8:22:44**
